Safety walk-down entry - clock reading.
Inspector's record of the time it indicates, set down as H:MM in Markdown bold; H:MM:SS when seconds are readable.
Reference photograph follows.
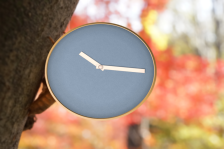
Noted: **10:16**
